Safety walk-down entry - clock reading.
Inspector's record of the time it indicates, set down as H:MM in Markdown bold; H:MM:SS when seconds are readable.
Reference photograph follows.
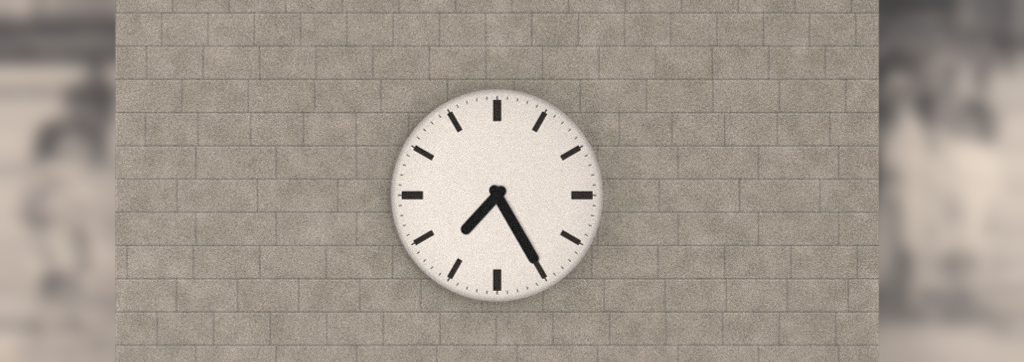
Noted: **7:25**
